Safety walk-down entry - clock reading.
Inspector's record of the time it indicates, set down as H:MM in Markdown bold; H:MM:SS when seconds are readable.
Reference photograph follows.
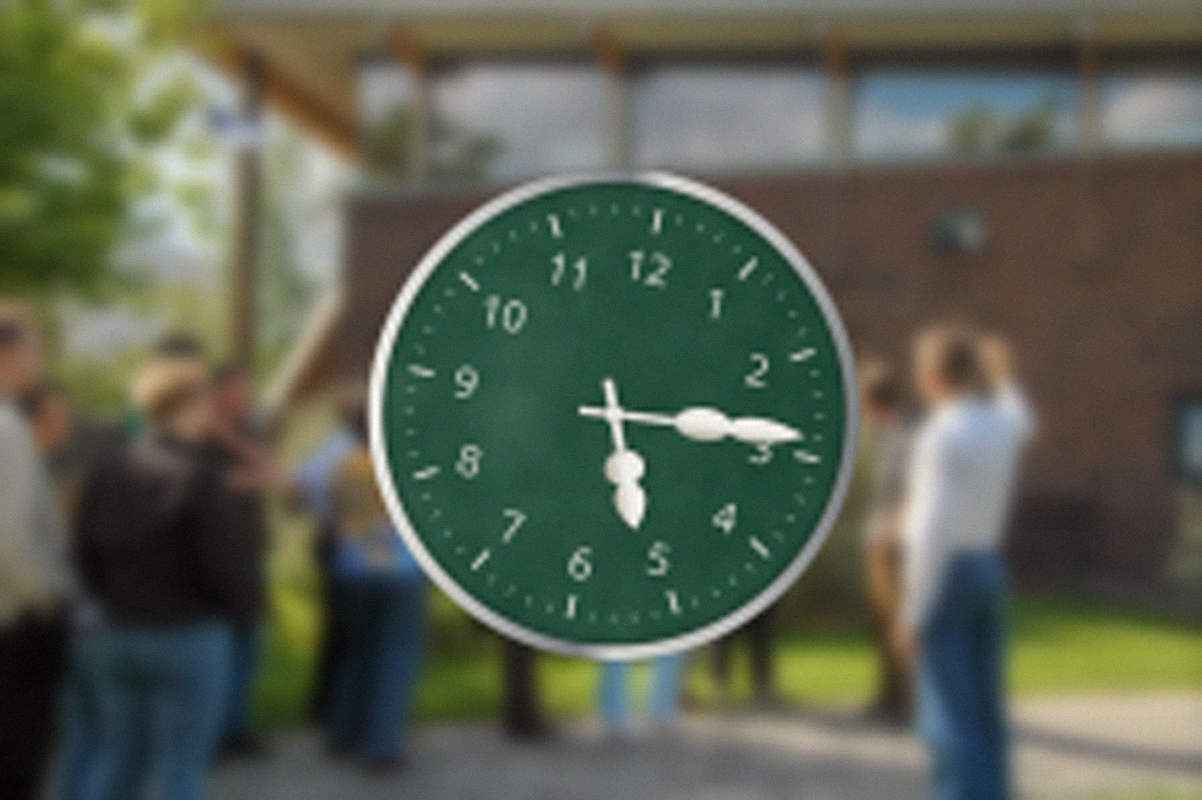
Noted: **5:14**
